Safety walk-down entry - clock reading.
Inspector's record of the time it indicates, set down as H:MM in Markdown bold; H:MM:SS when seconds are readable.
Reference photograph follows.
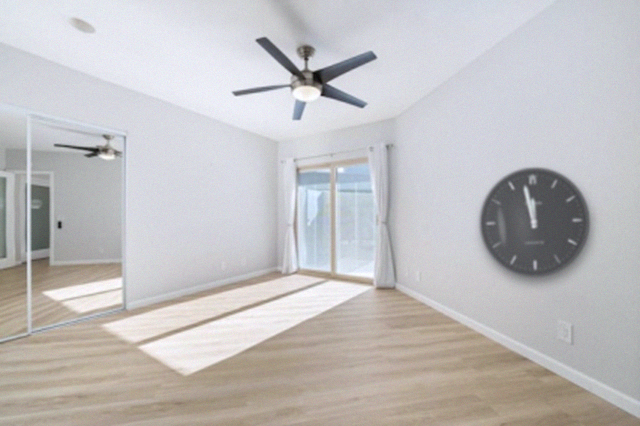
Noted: **11:58**
